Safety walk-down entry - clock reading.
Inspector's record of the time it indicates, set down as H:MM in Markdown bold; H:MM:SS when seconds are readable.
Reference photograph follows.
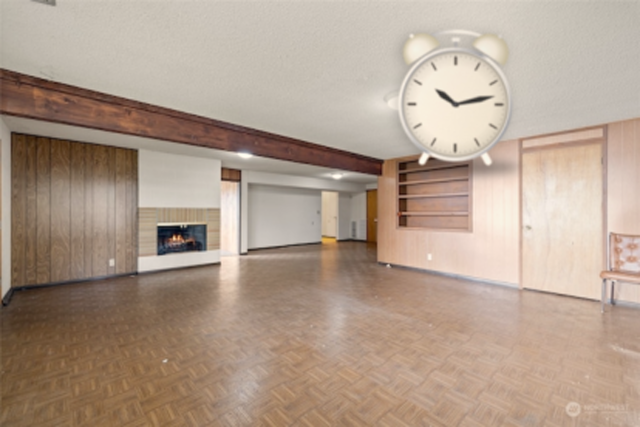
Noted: **10:13**
